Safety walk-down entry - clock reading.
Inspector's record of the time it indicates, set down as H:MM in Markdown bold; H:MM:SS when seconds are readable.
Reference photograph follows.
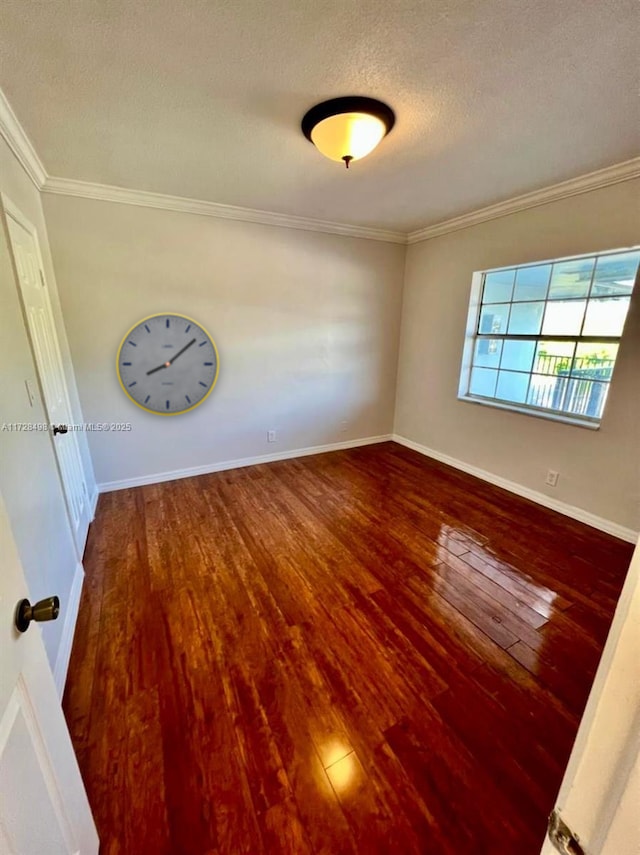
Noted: **8:08**
